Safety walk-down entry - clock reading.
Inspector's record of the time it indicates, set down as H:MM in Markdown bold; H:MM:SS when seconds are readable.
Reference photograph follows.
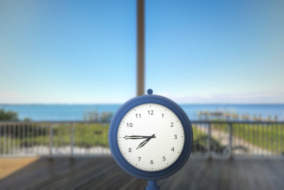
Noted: **7:45**
